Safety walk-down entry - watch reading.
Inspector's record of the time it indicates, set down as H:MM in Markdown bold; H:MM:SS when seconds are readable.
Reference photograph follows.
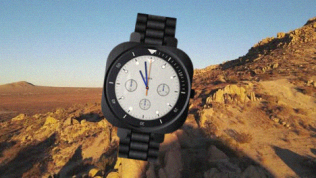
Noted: **10:58**
